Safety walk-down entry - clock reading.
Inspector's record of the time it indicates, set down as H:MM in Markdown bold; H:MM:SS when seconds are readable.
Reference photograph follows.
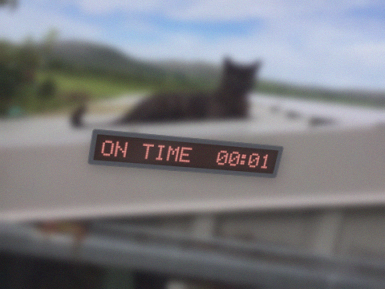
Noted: **0:01**
